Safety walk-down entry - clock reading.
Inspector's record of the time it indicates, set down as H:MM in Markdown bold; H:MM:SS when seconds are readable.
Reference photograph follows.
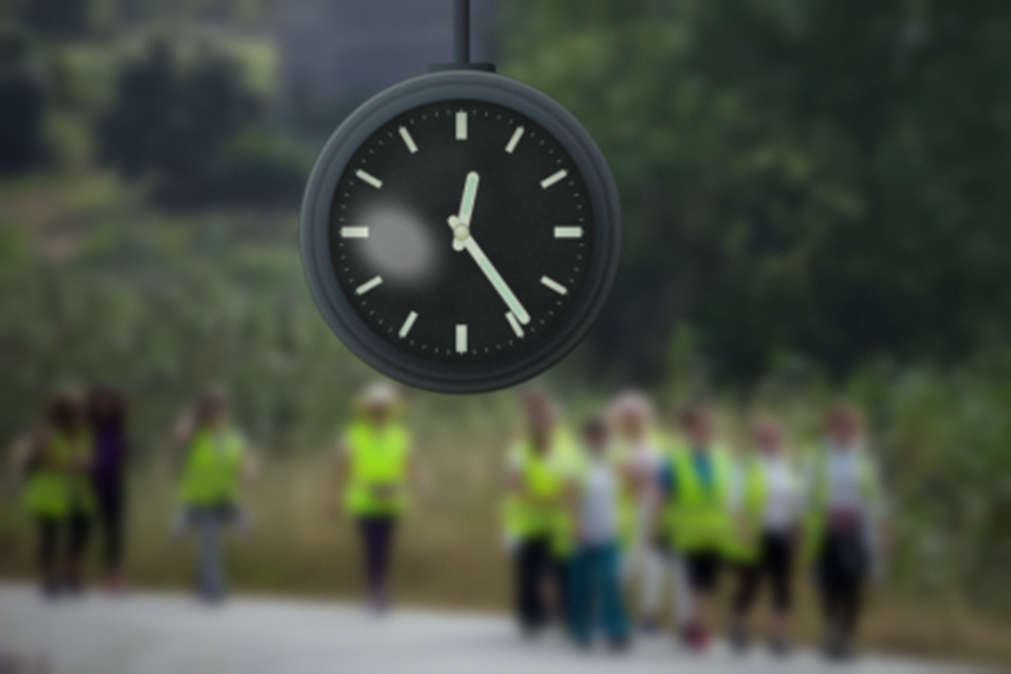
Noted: **12:24**
